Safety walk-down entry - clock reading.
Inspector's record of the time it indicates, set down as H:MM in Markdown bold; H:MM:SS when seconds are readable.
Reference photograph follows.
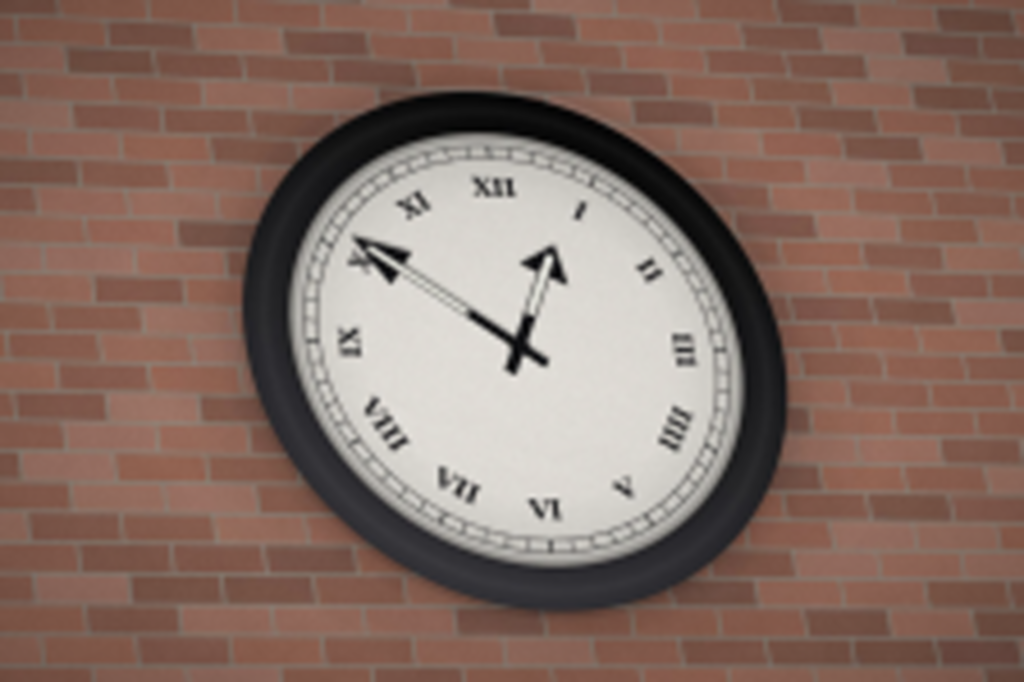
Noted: **12:51**
